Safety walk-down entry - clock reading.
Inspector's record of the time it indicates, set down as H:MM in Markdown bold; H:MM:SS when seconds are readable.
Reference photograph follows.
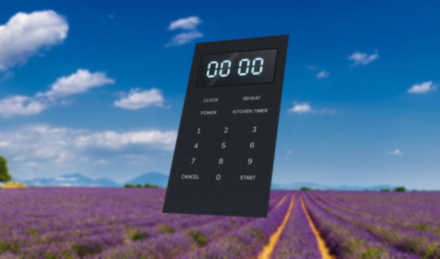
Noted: **0:00**
